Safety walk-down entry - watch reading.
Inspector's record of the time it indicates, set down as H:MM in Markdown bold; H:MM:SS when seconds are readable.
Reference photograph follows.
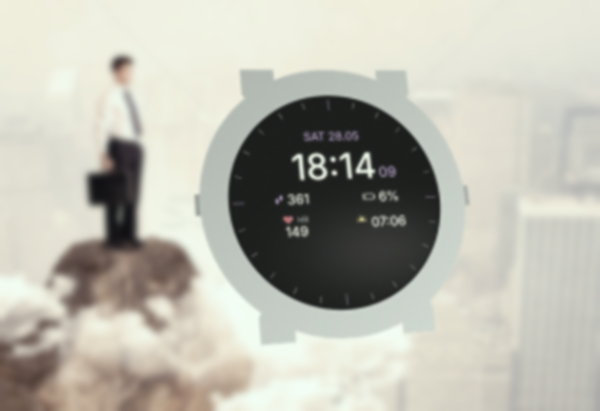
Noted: **18:14**
